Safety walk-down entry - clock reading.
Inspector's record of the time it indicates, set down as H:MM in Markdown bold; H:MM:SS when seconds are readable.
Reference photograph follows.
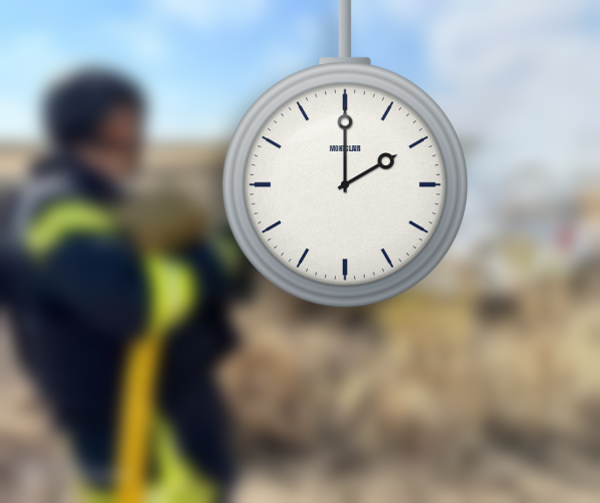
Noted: **2:00**
